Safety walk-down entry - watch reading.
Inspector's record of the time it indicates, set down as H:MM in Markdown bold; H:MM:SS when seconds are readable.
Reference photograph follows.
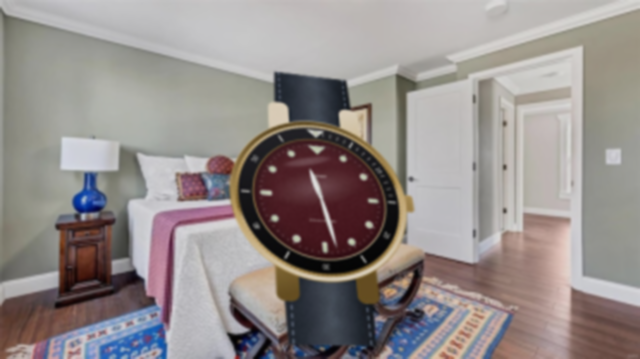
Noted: **11:28**
